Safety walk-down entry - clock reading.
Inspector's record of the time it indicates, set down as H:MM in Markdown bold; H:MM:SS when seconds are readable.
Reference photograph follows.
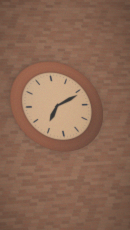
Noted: **7:11**
